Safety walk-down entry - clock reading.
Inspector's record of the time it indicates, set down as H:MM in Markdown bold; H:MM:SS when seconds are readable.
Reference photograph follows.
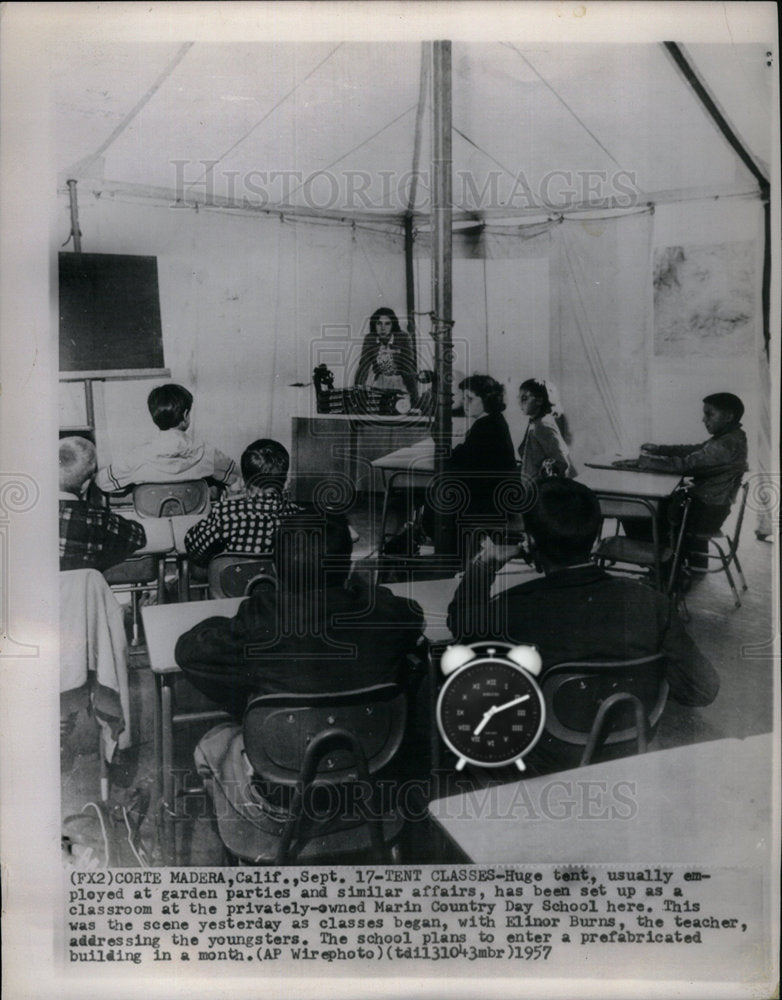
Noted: **7:11**
